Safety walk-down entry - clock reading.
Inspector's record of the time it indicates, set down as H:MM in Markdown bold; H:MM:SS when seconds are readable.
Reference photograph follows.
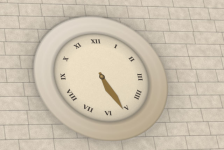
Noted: **5:26**
